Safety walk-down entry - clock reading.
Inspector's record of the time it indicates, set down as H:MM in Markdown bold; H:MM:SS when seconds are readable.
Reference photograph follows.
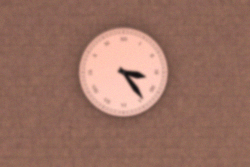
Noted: **3:24**
